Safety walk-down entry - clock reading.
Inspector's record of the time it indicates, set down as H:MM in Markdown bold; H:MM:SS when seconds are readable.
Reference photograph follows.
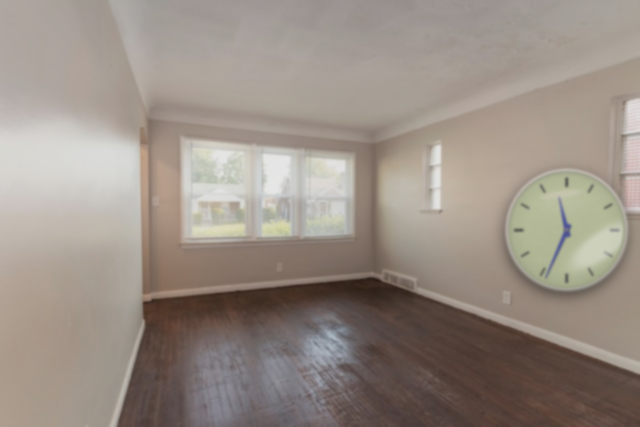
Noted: **11:34**
